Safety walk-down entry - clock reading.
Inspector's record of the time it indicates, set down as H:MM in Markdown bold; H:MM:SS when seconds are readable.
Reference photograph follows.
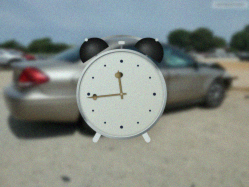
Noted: **11:44**
